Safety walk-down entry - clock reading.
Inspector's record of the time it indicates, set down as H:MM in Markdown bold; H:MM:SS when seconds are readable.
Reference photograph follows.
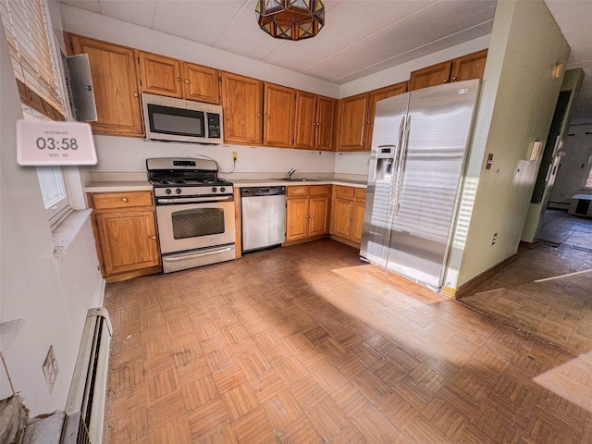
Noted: **3:58**
